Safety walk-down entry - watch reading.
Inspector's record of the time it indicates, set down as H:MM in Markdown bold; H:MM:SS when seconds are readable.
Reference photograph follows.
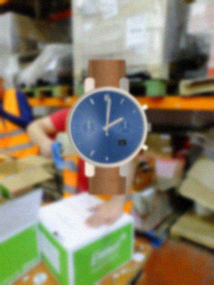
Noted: **2:01**
